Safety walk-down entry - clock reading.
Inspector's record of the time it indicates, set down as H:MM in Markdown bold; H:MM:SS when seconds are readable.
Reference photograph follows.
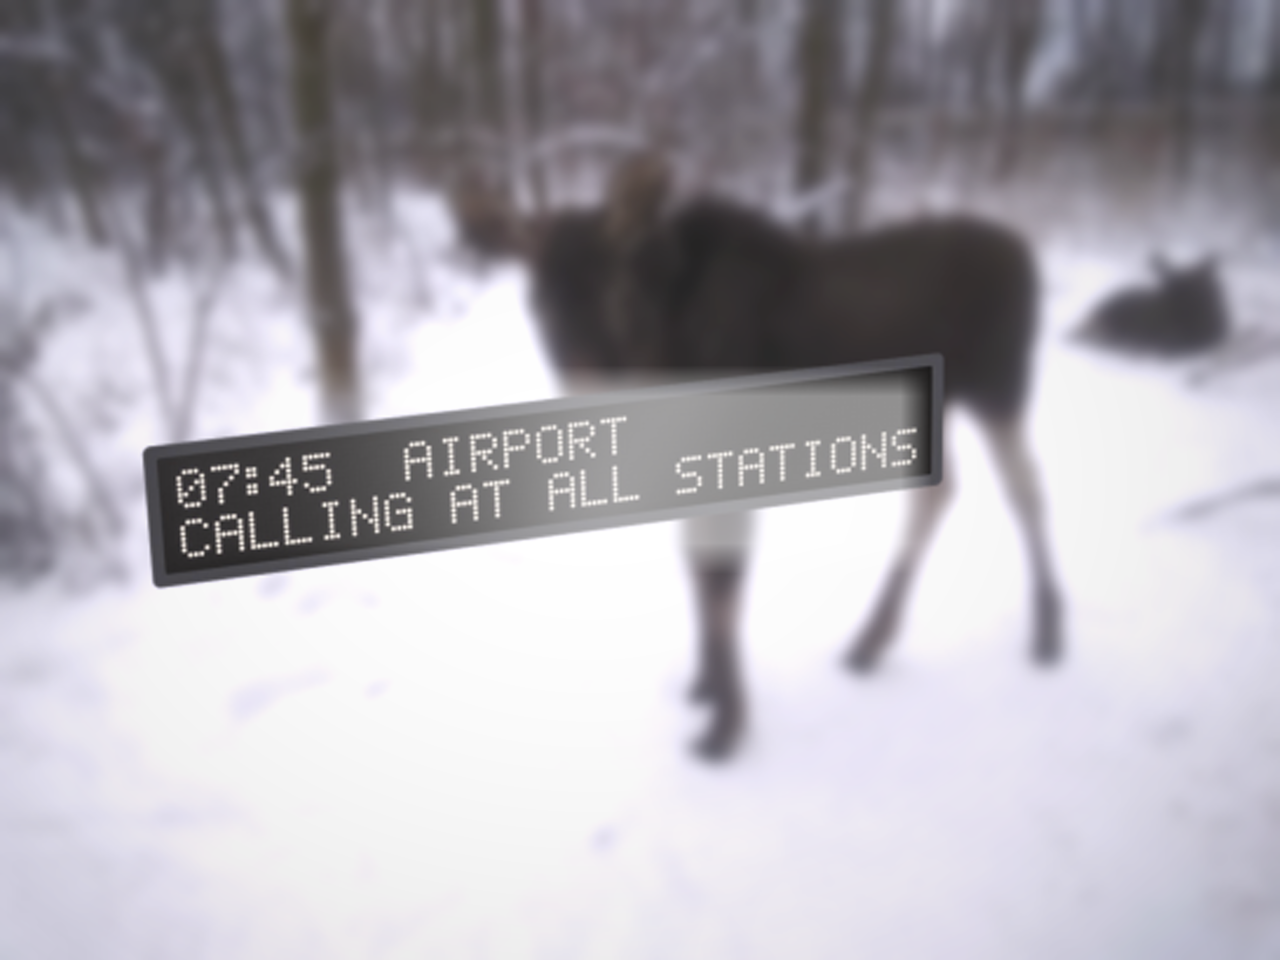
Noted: **7:45**
